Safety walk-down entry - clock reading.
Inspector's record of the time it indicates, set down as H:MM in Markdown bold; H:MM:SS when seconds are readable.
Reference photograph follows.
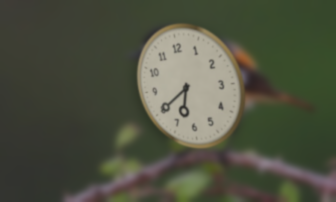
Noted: **6:40**
